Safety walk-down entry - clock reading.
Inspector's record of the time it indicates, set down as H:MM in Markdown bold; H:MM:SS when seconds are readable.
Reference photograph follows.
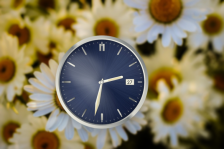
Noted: **2:32**
